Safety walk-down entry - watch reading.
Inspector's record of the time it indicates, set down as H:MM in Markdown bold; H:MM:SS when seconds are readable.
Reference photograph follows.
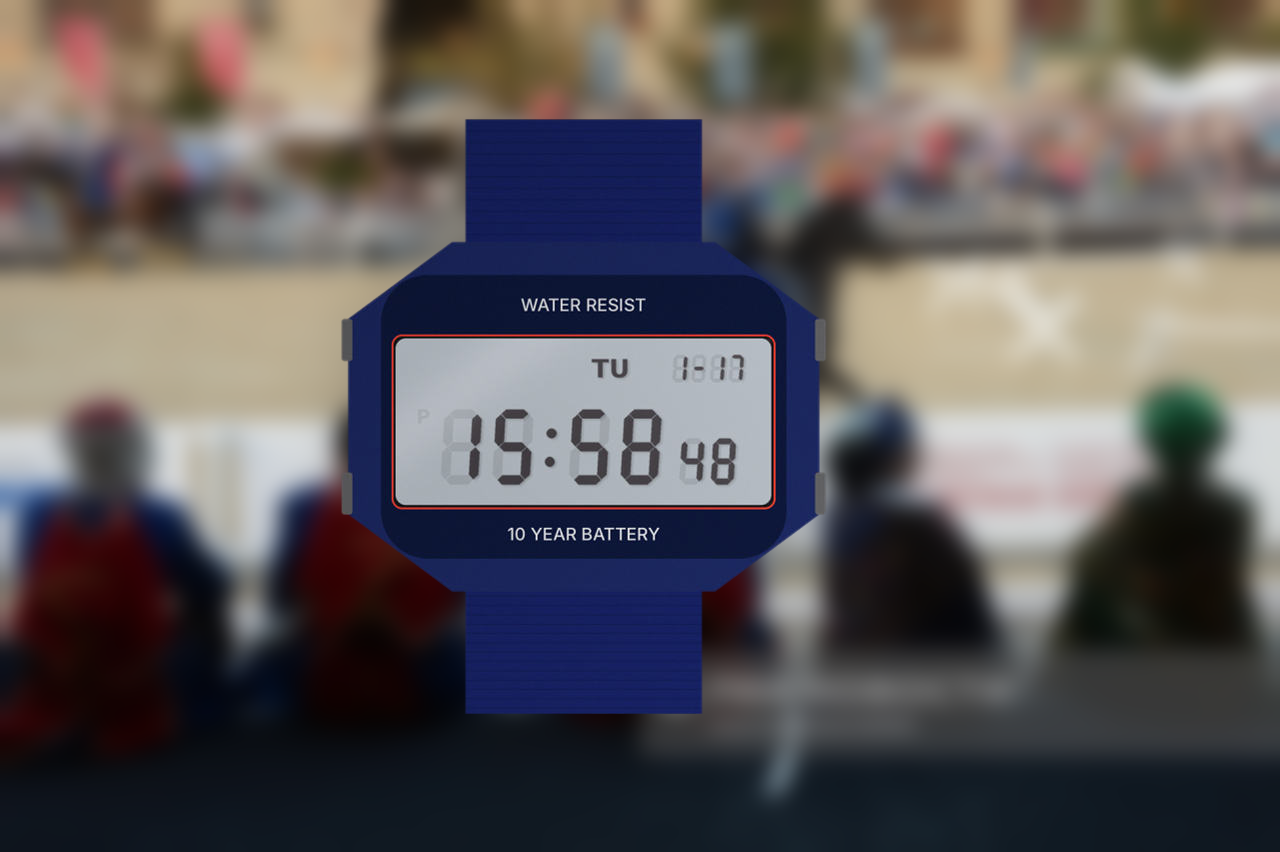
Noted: **15:58:48**
